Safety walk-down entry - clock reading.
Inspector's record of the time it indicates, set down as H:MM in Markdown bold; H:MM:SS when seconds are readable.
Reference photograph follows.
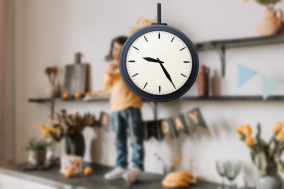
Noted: **9:25**
